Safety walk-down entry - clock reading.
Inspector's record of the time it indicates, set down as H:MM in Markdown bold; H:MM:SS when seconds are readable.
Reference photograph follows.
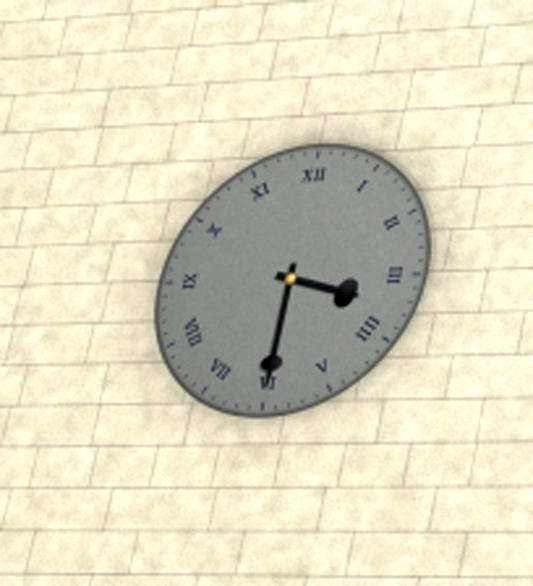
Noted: **3:30**
